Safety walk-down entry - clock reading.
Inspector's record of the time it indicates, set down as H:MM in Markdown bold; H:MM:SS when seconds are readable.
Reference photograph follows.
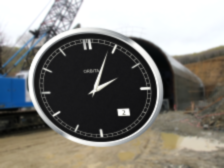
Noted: **2:04**
